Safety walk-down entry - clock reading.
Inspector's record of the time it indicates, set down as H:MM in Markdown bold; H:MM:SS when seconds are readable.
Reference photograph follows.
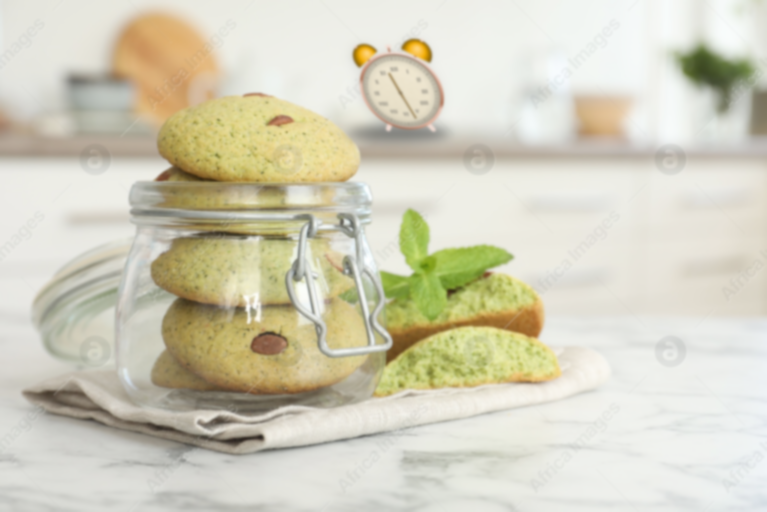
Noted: **11:27**
